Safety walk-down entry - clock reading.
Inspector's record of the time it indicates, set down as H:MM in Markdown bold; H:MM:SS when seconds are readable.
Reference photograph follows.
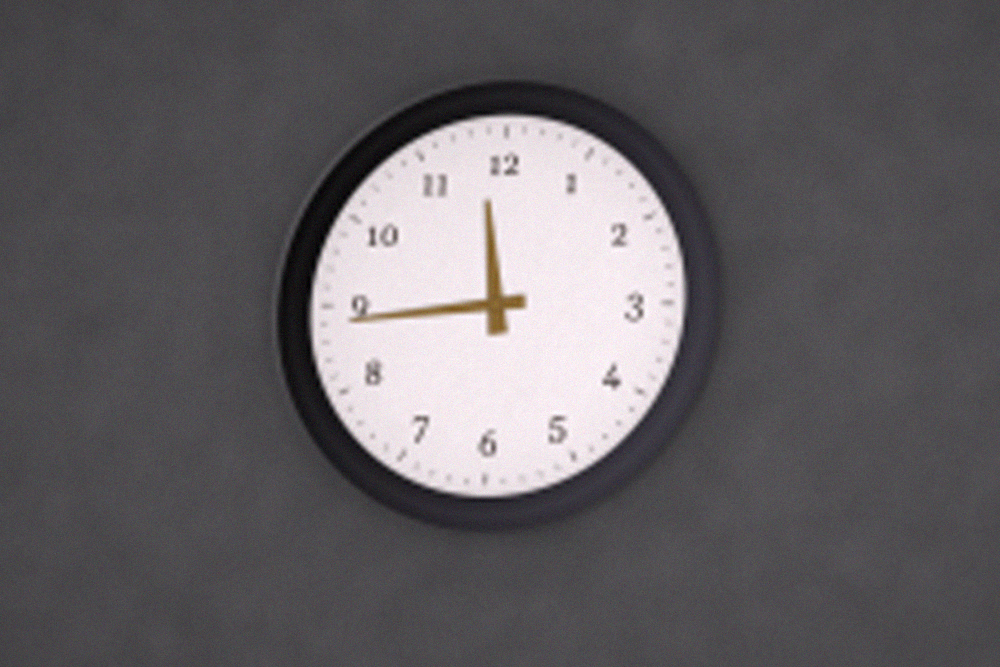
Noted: **11:44**
